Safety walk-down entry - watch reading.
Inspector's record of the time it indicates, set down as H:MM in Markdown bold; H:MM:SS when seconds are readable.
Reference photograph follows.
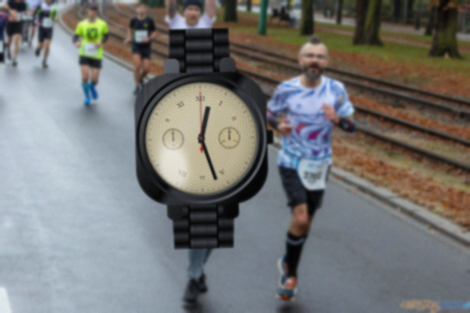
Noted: **12:27**
